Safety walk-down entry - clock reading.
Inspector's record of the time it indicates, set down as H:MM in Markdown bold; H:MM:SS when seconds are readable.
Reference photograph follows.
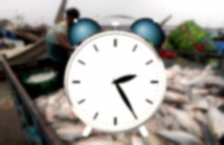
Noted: **2:25**
